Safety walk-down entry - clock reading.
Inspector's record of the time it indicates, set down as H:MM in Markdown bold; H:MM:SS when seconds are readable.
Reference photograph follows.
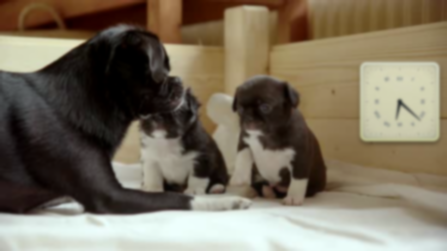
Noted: **6:22**
